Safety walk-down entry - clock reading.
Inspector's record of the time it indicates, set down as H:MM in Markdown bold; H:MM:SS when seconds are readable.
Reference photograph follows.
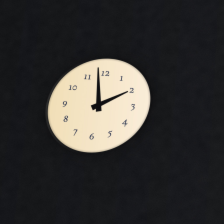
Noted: **1:58**
